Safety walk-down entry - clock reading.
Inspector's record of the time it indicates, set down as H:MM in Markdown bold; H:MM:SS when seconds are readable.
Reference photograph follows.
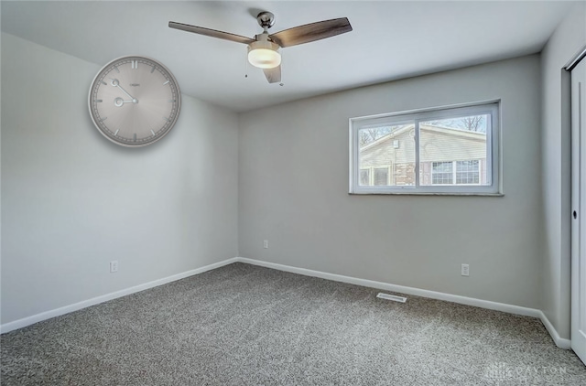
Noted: **8:52**
